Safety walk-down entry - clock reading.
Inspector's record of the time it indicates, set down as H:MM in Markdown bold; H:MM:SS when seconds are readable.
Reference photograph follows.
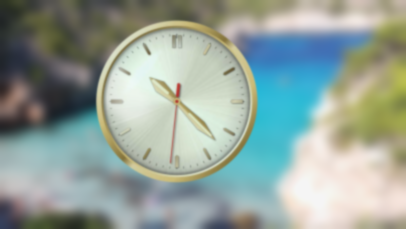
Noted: **10:22:31**
